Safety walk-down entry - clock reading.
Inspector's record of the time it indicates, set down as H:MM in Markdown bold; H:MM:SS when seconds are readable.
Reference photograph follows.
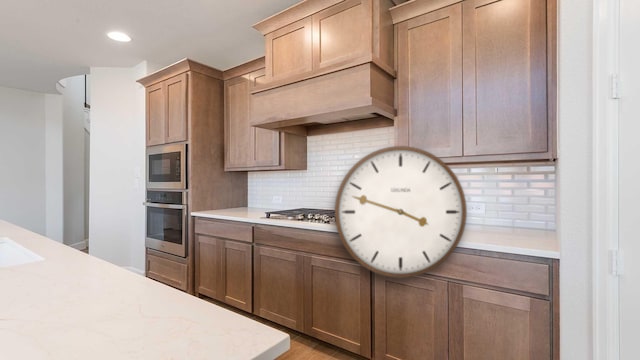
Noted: **3:48**
